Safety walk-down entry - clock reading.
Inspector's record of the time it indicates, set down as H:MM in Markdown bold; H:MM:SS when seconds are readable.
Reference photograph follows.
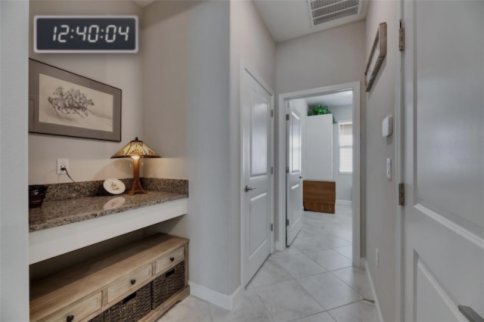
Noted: **12:40:04**
